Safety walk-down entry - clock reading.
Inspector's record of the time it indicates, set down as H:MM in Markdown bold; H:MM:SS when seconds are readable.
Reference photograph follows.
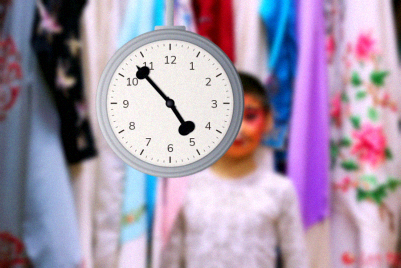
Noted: **4:53**
